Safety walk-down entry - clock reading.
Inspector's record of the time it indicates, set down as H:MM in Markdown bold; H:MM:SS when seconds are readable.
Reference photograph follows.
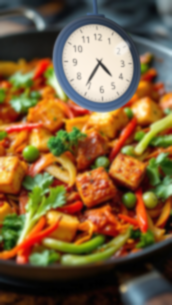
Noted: **4:36**
